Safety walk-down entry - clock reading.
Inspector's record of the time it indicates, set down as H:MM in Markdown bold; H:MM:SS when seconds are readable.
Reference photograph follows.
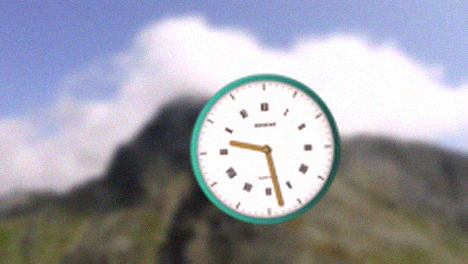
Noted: **9:28**
